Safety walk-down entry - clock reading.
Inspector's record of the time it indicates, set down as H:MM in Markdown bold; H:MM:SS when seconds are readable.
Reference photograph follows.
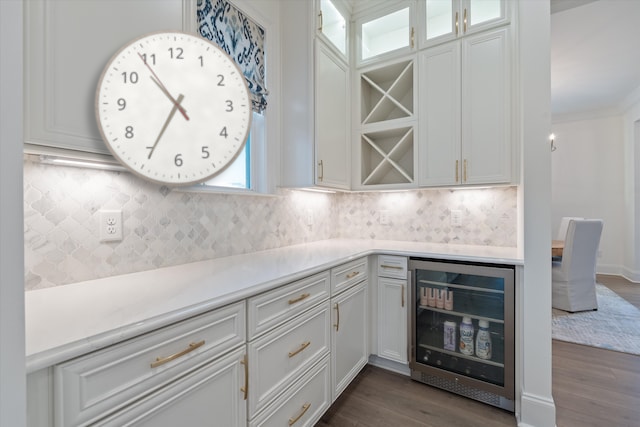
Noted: **10:34:54**
